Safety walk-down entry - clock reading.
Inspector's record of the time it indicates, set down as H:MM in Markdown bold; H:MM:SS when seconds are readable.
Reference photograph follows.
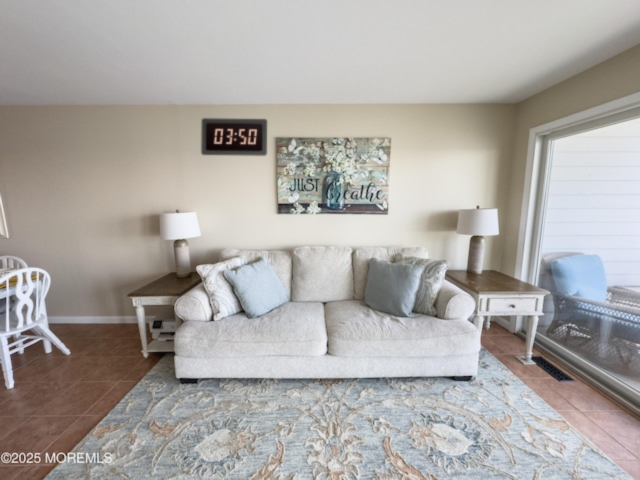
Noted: **3:50**
